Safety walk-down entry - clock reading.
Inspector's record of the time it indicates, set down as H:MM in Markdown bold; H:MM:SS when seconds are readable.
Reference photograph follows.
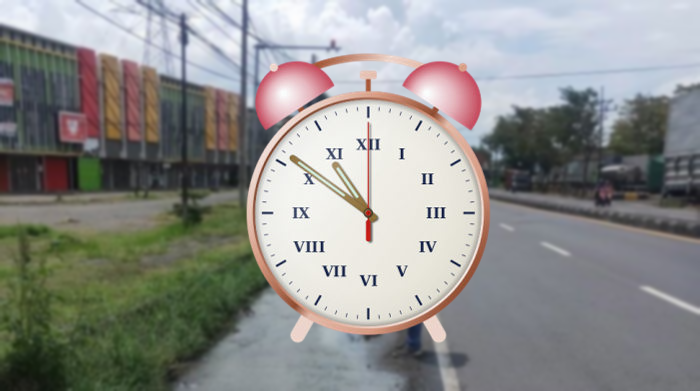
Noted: **10:51:00**
